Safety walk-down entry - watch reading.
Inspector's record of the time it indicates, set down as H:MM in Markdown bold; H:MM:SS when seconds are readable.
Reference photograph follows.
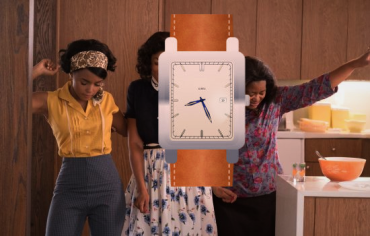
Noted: **8:26**
